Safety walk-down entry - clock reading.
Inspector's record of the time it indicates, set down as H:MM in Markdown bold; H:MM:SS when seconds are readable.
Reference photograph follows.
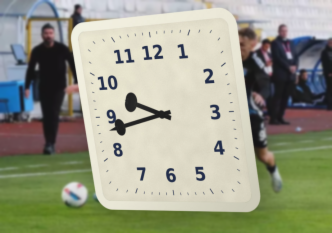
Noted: **9:43**
